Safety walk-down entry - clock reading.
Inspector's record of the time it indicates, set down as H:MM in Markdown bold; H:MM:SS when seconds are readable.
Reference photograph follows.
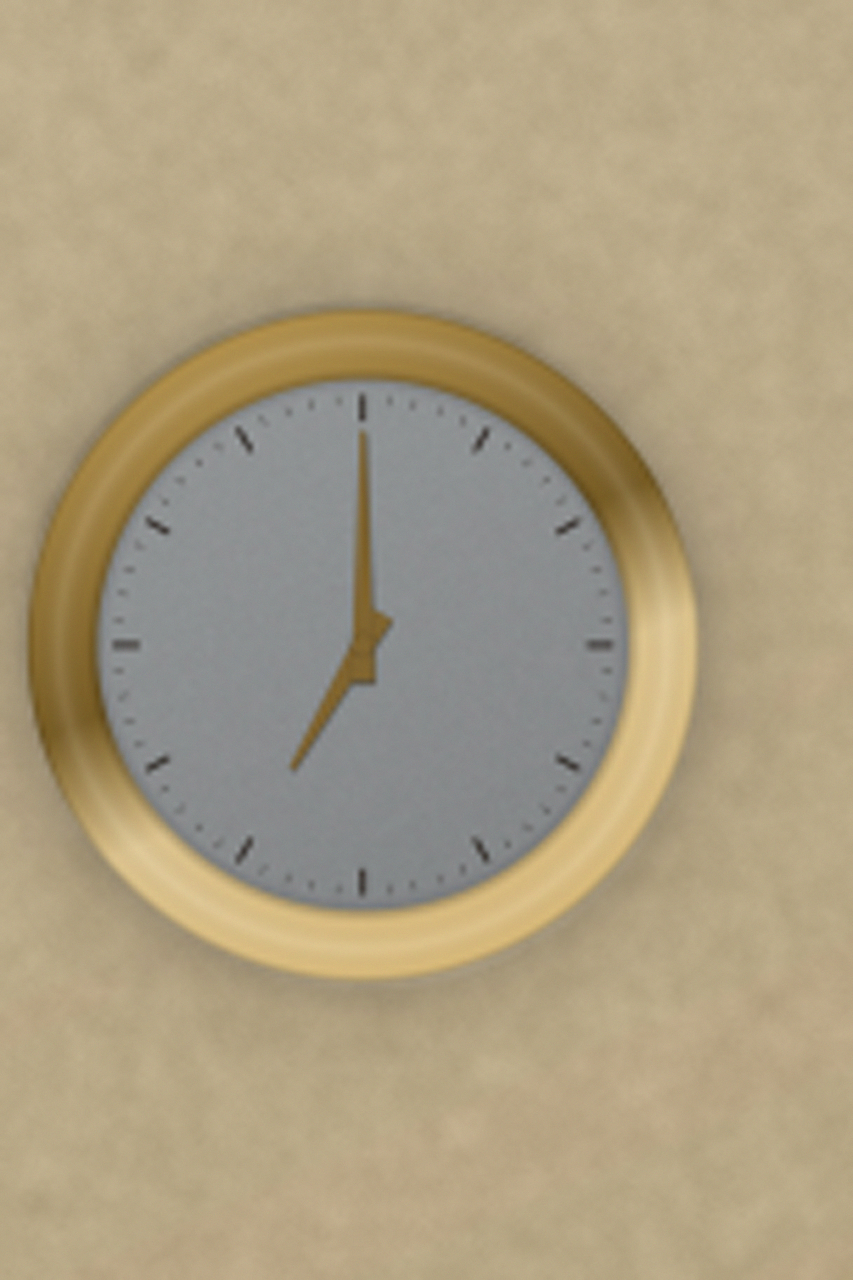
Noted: **7:00**
